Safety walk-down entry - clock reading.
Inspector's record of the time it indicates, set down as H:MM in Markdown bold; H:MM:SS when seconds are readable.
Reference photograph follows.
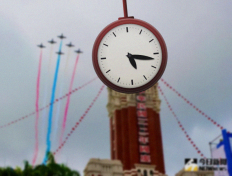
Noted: **5:17**
